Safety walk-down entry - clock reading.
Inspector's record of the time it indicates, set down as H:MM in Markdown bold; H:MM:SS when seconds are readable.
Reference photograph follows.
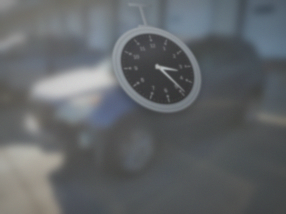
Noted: **3:24**
